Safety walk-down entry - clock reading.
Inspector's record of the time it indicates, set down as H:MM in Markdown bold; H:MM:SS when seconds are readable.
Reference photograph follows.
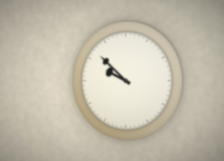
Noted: **9:52**
